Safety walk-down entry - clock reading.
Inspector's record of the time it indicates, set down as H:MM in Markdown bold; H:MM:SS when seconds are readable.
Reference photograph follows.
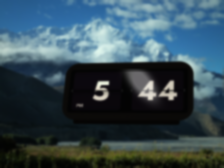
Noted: **5:44**
